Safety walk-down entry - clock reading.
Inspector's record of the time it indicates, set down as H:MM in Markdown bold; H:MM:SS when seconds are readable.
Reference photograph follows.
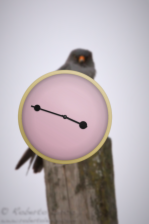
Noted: **3:48**
